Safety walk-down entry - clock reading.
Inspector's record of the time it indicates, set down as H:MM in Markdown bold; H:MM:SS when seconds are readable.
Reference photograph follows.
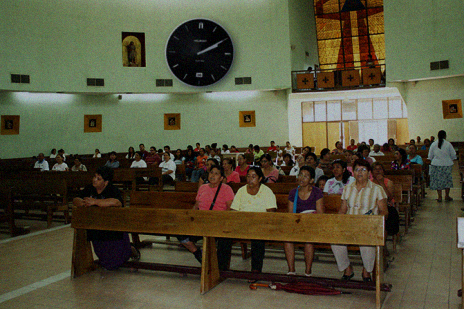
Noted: **2:10**
